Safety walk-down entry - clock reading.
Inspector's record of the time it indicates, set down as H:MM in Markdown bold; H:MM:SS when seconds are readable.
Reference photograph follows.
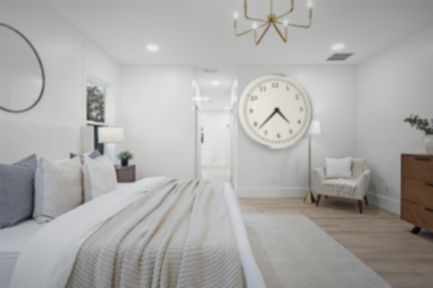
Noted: **4:38**
